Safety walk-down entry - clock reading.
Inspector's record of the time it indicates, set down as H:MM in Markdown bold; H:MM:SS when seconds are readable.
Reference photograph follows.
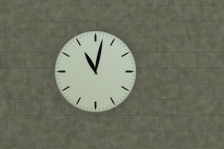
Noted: **11:02**
